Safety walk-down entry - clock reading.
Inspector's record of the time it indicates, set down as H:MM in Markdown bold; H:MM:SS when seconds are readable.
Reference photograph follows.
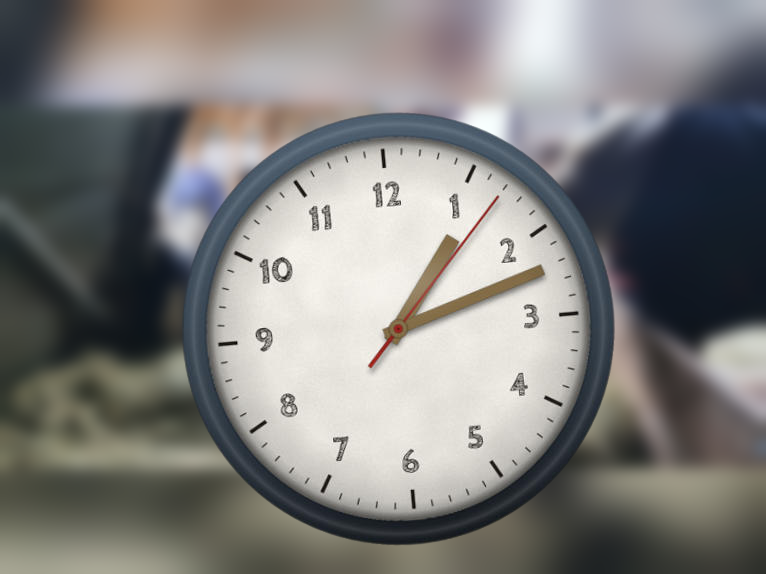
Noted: **1:12:07**
